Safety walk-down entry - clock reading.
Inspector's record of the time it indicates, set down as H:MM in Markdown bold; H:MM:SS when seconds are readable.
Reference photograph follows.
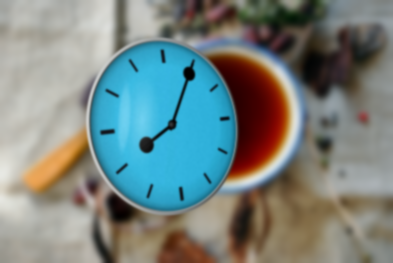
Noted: **8:05**
